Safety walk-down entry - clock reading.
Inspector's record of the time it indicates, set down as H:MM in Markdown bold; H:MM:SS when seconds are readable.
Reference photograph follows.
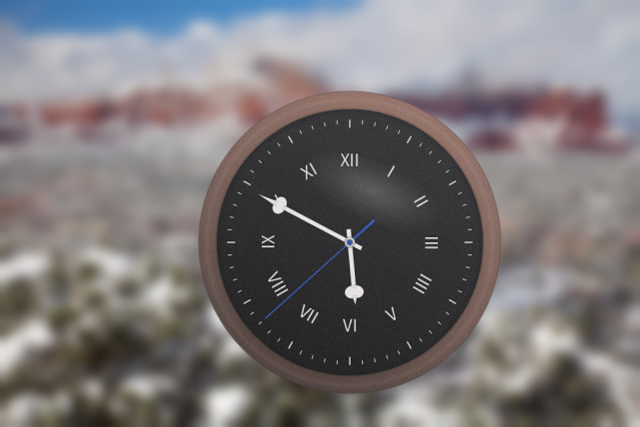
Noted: **5:49:38**
